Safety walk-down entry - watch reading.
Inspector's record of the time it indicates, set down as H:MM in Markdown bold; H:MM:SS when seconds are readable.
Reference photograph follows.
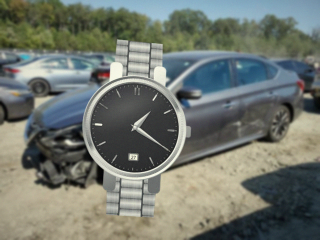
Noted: **1:20**
